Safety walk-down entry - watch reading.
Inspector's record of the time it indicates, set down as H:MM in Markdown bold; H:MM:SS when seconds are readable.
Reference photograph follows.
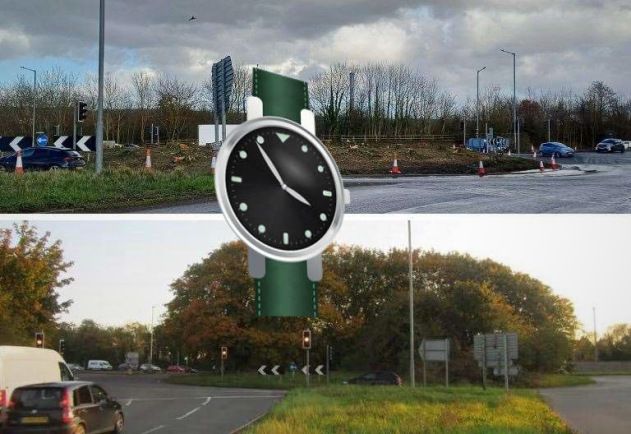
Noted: **3:54**
